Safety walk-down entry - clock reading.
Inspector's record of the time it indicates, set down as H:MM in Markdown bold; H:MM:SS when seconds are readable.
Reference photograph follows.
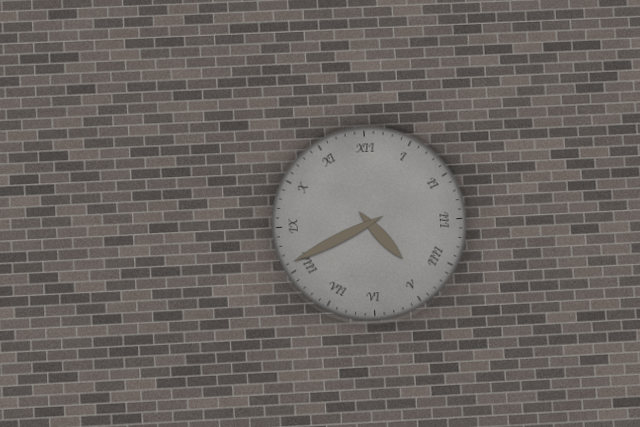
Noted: **4:41**
